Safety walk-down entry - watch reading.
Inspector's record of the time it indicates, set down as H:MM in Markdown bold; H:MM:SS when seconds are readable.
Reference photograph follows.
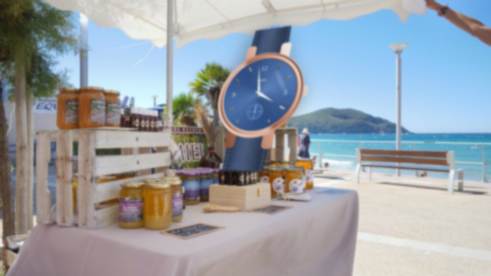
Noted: **3:58**
